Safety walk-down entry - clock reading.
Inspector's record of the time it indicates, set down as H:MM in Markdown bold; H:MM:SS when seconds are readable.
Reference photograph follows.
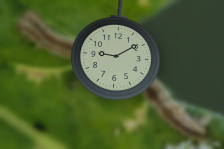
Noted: **9:09**
